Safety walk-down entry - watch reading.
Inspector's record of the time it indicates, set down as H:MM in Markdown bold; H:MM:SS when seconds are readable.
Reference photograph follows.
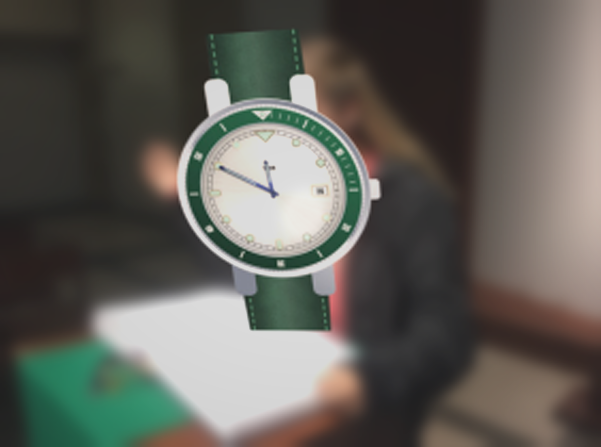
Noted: **11:50**
